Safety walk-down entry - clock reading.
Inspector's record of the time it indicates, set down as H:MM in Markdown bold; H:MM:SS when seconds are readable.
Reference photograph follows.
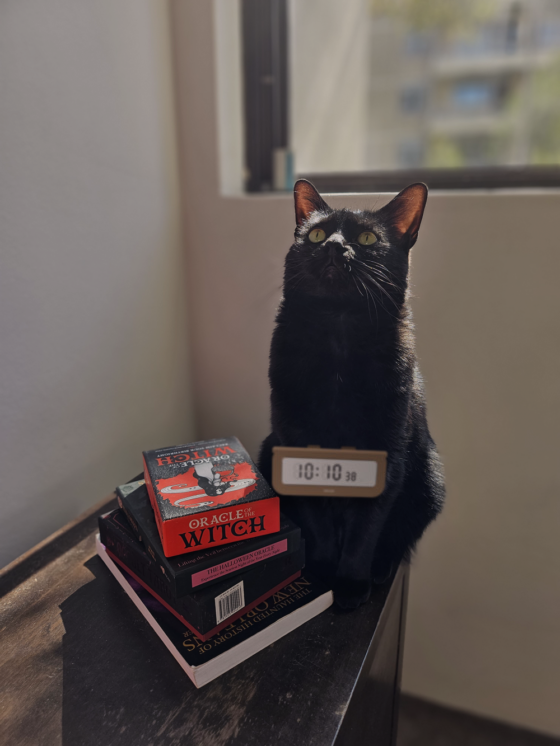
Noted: **10:10**
